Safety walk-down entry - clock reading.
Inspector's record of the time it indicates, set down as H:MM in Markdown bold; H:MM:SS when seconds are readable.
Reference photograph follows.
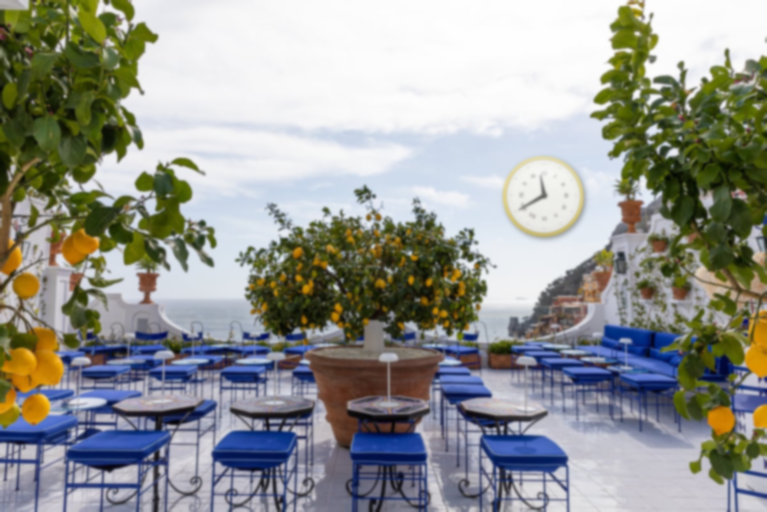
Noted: **11:40**
